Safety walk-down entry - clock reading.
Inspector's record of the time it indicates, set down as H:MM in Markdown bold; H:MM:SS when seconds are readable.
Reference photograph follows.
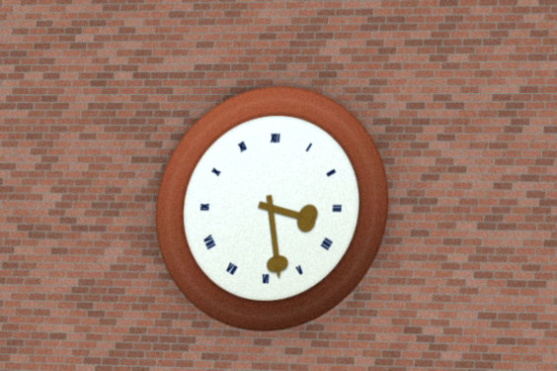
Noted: **3:28**
